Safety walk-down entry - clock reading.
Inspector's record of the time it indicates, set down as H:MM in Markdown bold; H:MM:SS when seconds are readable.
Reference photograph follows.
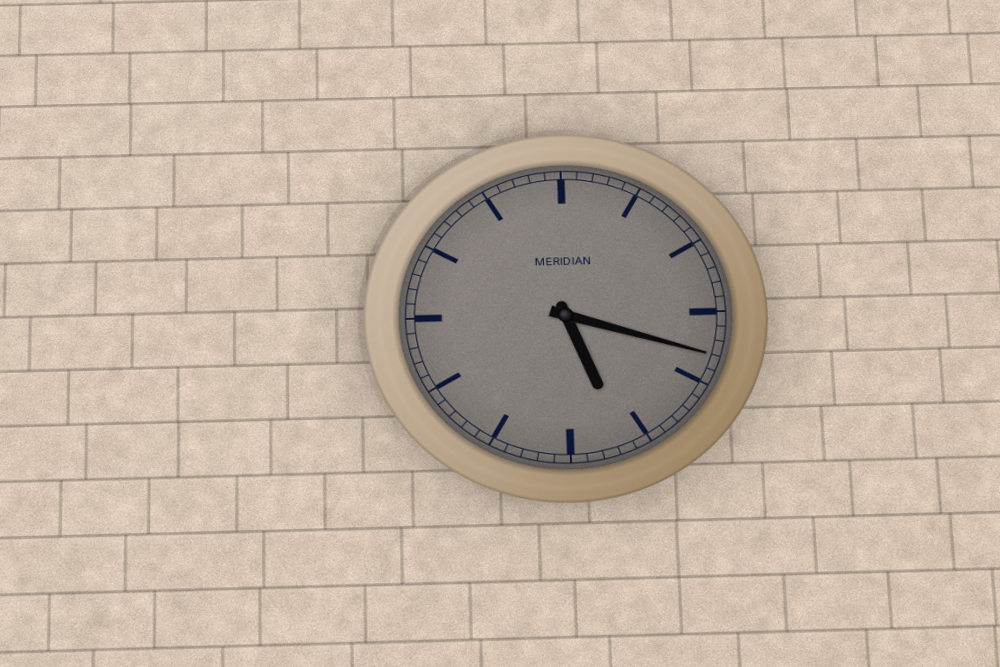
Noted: **5:18**
